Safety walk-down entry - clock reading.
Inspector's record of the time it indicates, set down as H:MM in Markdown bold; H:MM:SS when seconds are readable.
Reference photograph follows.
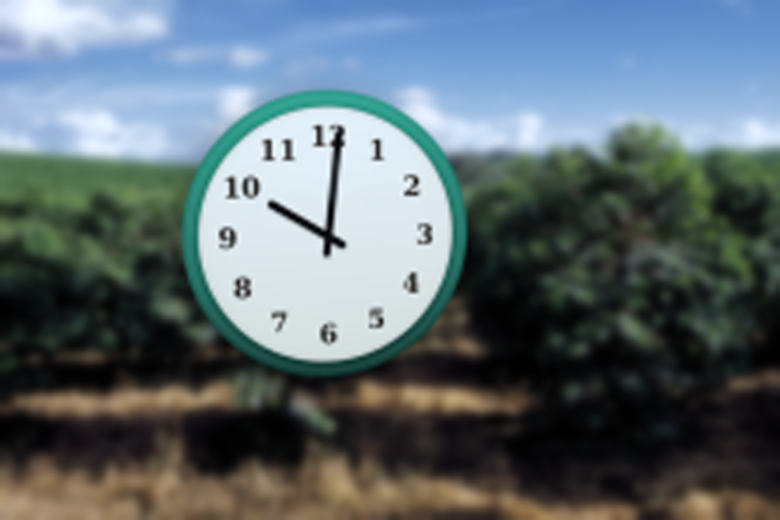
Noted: **10:01**
